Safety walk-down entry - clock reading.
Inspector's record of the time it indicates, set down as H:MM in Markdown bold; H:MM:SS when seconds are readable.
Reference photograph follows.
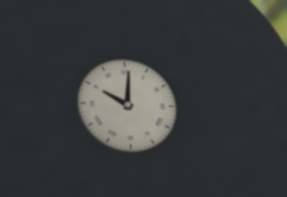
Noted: **10:01**
